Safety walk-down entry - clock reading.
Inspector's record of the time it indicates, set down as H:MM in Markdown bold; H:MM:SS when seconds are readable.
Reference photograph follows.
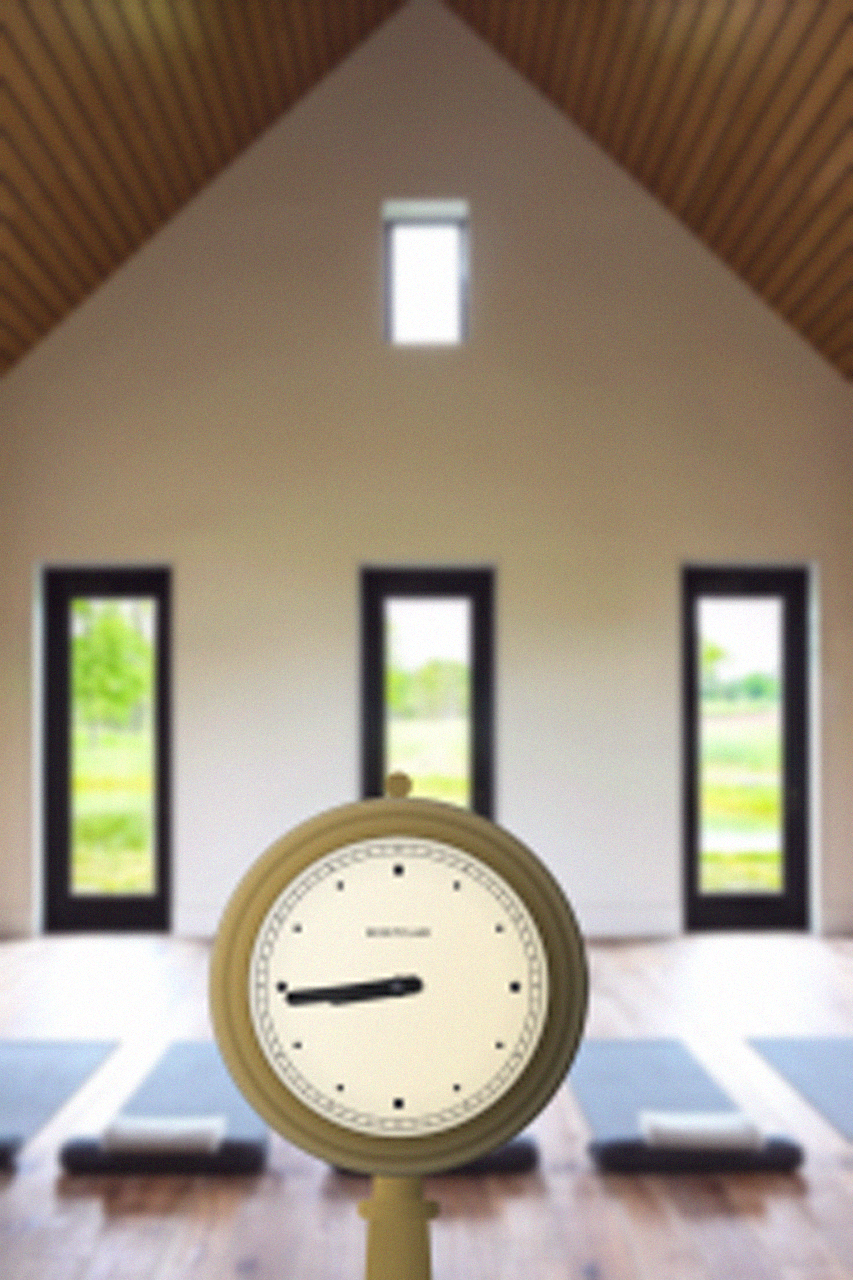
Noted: **8:44**
